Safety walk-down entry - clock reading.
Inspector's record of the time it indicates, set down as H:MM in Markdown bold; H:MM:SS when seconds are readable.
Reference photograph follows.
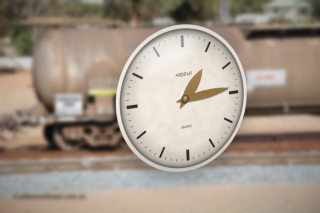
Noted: **1:14**
